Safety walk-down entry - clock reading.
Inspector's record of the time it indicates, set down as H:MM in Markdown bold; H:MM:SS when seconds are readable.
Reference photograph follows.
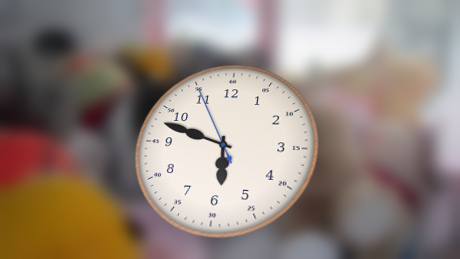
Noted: **5:47:55**
